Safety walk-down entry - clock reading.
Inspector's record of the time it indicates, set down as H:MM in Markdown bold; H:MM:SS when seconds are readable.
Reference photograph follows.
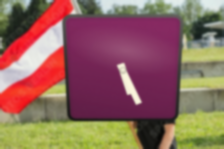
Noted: **5:26**
